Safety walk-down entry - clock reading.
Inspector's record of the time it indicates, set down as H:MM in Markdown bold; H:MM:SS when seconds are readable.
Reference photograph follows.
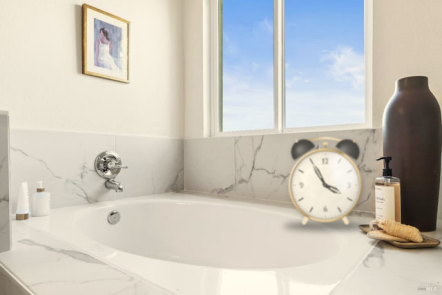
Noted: **3:55**
